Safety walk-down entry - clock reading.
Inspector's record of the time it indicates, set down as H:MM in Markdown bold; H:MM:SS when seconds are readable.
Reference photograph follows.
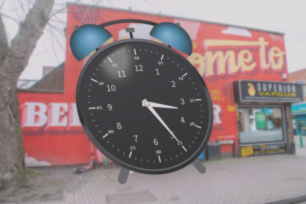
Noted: **3:25**
